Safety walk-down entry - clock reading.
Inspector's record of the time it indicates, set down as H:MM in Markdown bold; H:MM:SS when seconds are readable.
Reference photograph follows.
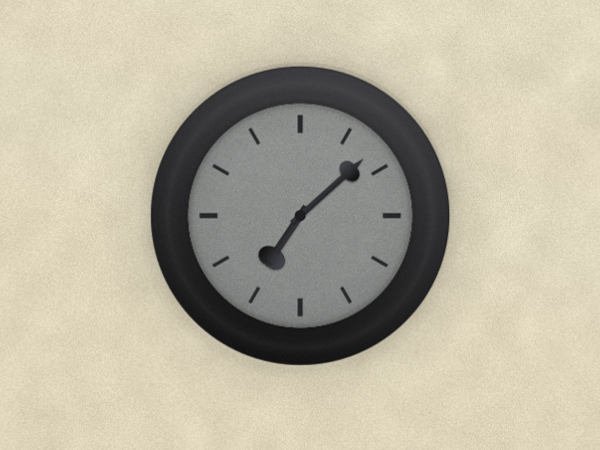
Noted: **7:08**
